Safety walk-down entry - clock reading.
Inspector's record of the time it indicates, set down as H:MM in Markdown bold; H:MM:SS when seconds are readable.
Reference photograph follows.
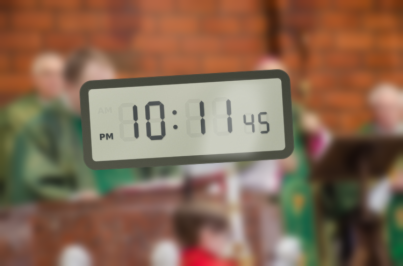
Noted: **10:11:45**
